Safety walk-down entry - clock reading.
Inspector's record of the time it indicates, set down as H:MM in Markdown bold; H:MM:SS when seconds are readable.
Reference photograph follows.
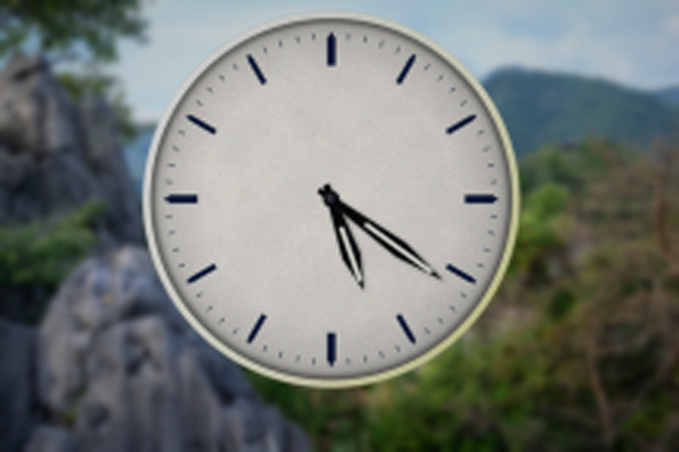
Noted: **5:21**
